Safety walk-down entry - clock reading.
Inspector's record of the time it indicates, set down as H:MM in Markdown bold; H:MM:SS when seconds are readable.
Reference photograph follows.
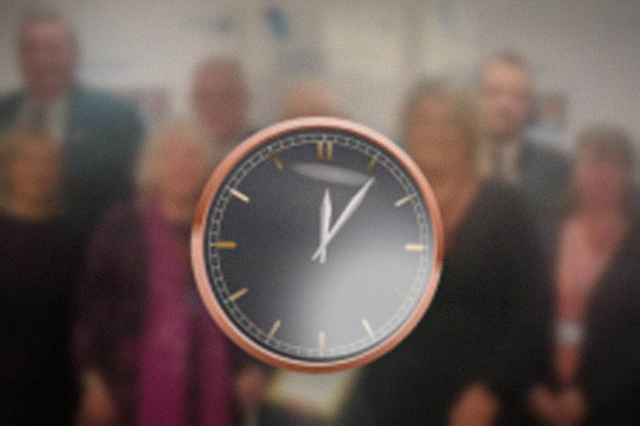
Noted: **12:06**
